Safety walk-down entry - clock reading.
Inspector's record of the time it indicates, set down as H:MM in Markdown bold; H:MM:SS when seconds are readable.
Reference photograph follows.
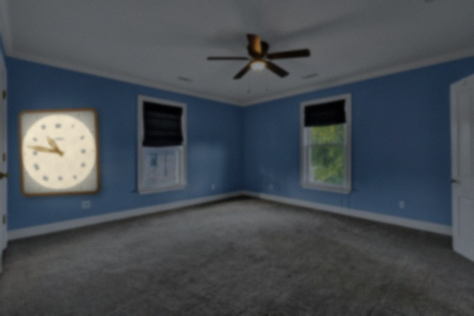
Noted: **10:47**
